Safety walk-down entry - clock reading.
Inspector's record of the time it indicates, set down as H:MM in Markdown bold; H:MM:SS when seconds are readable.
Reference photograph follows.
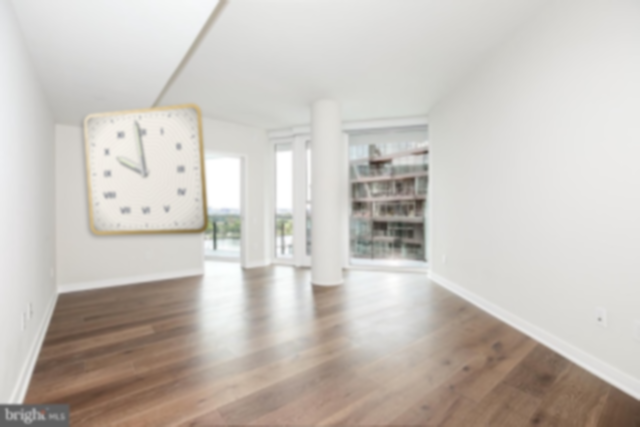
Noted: **9:59**
